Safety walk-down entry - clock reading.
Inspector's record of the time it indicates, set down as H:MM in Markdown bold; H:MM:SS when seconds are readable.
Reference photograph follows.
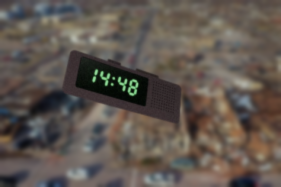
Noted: **14:48**
